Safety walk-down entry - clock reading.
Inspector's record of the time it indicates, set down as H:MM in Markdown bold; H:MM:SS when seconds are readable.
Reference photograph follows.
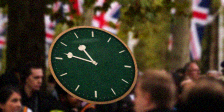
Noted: **10:47**
